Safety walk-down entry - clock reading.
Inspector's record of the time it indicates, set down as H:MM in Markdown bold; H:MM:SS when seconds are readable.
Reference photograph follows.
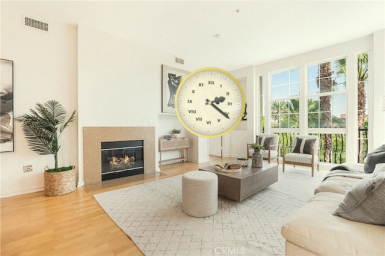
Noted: **2:21**
